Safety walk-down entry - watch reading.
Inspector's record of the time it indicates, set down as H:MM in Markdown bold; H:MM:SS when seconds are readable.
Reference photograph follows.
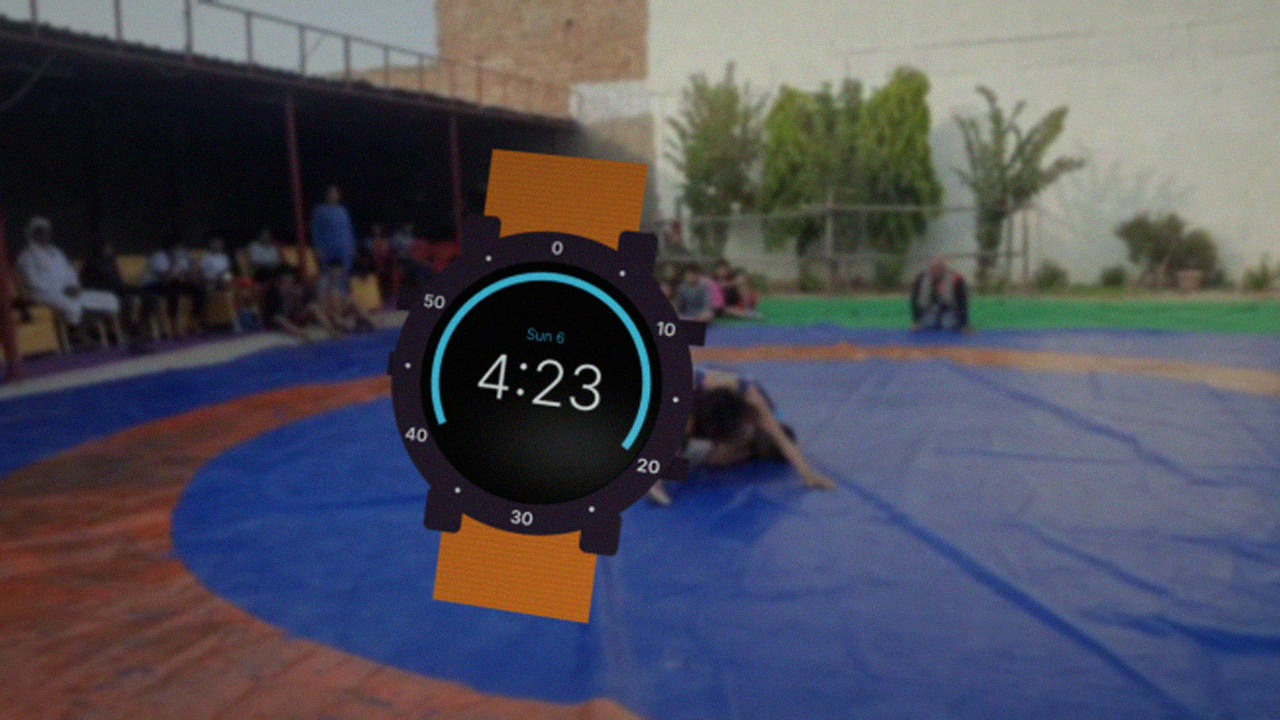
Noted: **4:23**
